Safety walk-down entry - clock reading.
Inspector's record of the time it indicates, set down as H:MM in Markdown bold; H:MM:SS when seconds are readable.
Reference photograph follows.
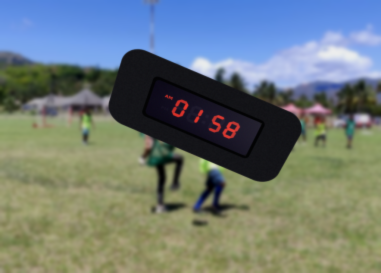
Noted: **1:58**
